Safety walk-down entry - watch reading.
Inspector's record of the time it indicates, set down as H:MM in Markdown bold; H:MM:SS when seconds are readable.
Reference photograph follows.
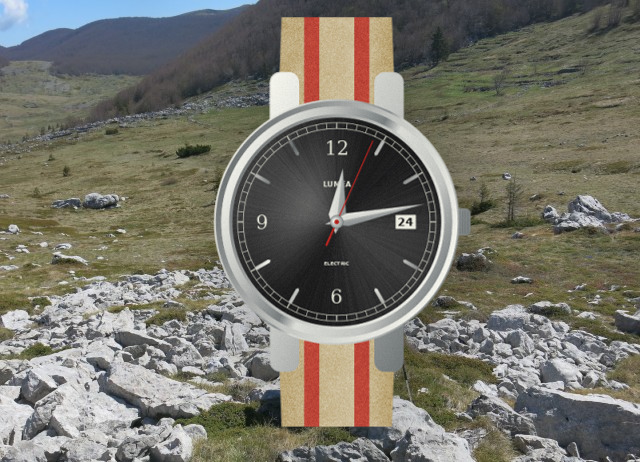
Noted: **12:13:04**
